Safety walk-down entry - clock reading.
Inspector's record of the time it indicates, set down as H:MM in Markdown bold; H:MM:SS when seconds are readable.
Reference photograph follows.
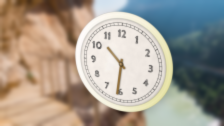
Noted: **10:31**
